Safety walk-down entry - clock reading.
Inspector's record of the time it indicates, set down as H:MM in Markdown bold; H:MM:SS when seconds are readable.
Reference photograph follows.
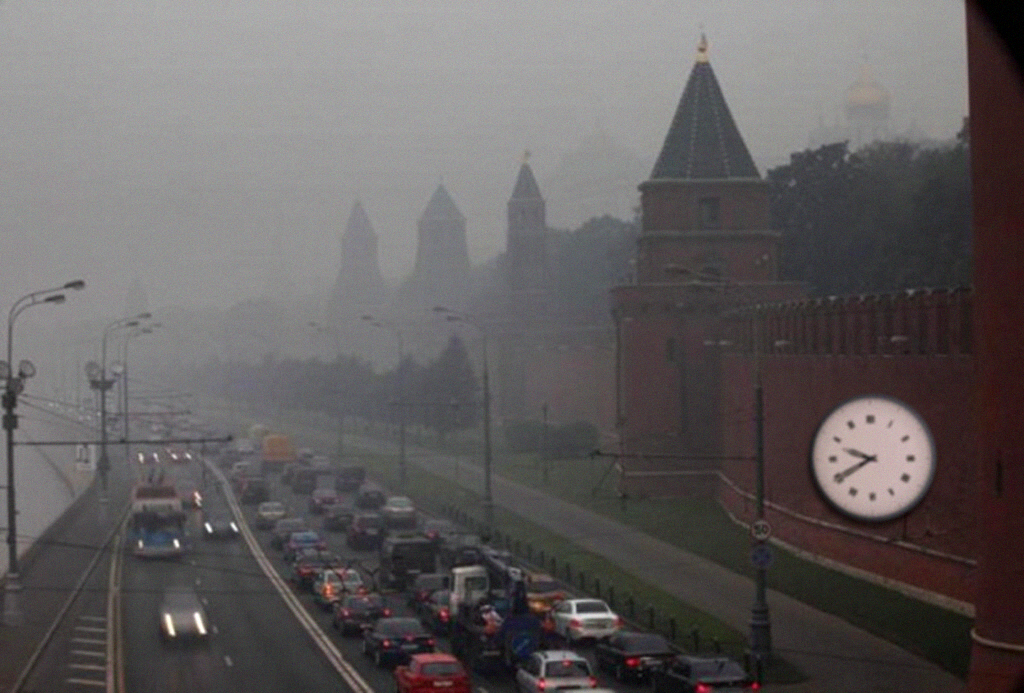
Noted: **9:40**
